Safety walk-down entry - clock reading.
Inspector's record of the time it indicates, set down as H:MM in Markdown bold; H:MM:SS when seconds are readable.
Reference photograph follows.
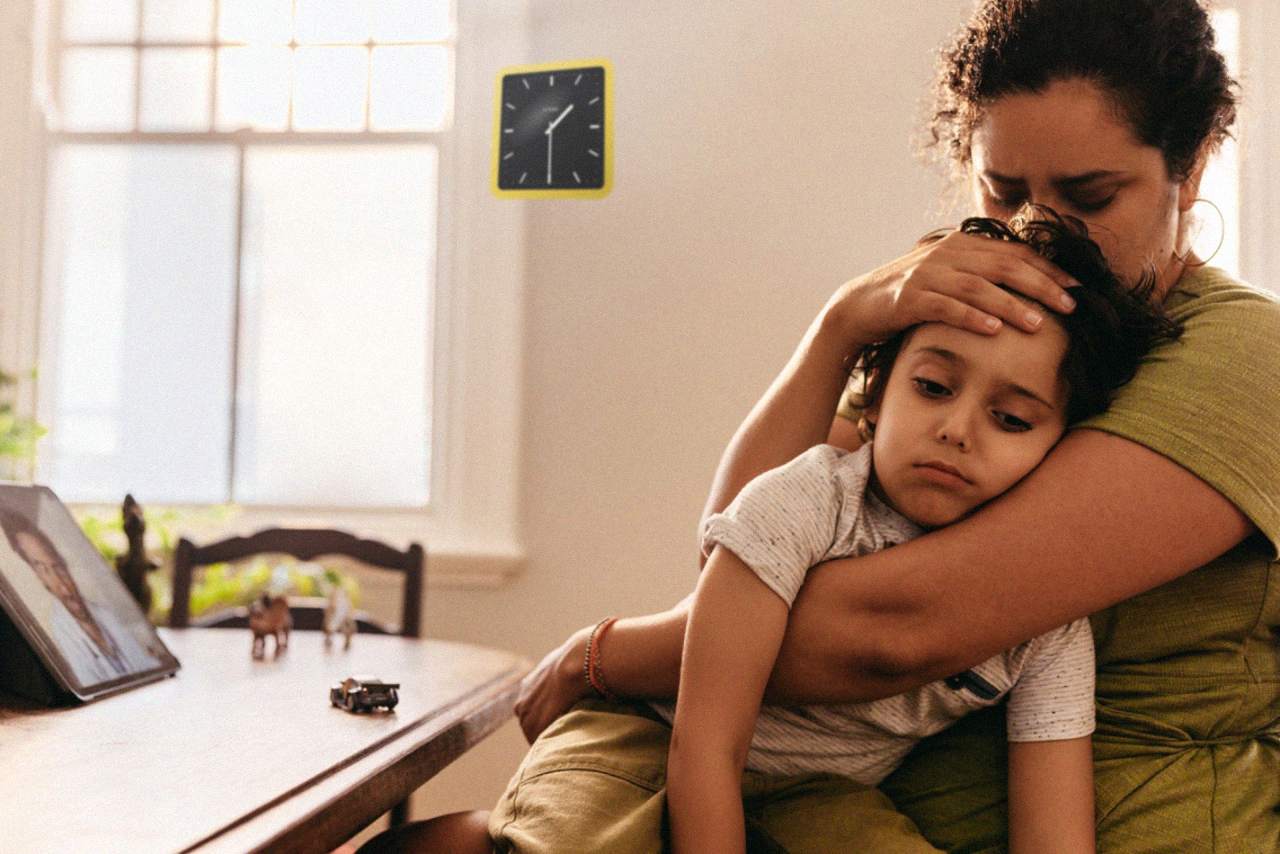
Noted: **1:30**
